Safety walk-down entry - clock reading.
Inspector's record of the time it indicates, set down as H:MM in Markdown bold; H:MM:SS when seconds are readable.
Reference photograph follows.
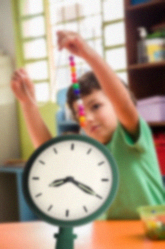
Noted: **8:20**
